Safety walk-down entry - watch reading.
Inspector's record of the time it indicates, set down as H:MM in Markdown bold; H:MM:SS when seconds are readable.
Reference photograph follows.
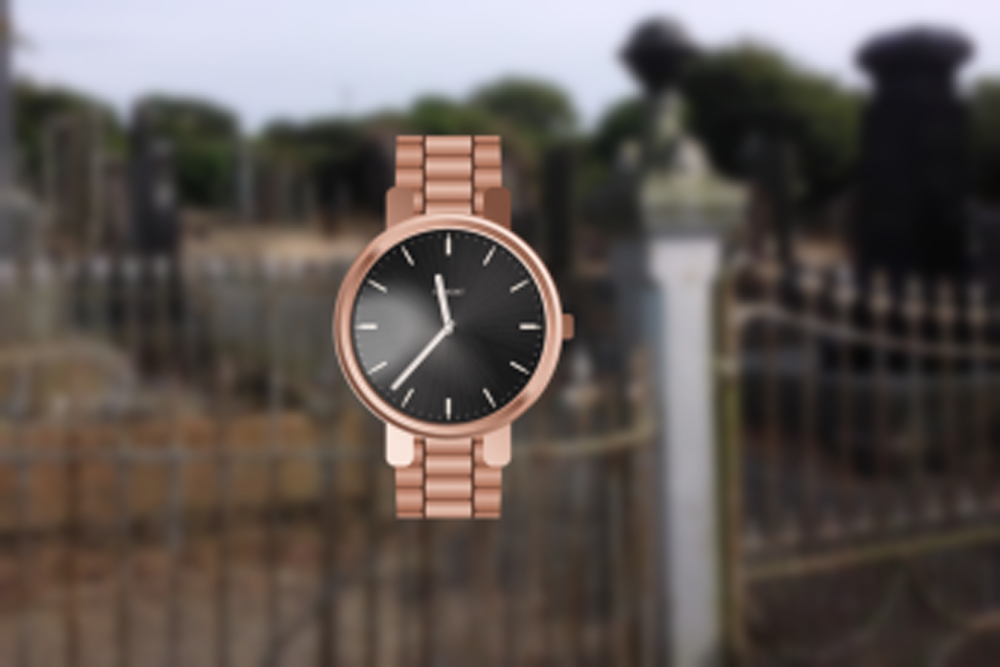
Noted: **11:37**
